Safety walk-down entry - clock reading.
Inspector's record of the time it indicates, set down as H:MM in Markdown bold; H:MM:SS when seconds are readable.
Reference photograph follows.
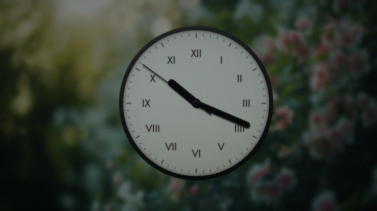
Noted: **10:18:51**
